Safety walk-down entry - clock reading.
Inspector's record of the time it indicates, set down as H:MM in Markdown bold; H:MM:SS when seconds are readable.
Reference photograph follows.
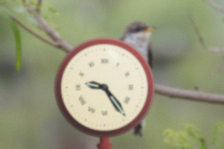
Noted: **9:24**
